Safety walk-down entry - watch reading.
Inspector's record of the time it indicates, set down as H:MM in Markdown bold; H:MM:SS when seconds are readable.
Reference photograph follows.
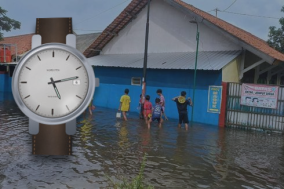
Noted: **5:13**
